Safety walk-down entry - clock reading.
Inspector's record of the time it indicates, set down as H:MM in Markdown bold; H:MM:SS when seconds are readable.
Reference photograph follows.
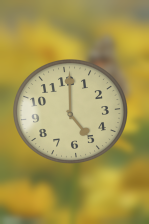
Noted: **5:01**
